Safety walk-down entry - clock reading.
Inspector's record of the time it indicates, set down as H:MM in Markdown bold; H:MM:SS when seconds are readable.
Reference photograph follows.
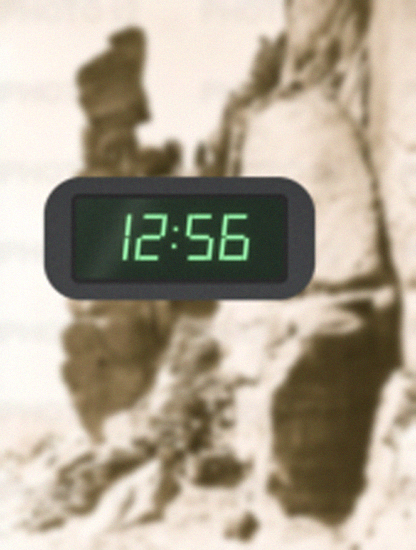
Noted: **12:56**
